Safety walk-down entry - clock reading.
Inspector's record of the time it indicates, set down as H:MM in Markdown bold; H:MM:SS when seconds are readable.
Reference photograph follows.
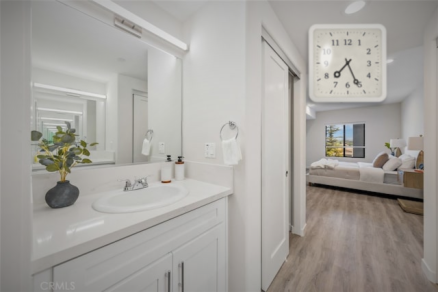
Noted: **7:26**
